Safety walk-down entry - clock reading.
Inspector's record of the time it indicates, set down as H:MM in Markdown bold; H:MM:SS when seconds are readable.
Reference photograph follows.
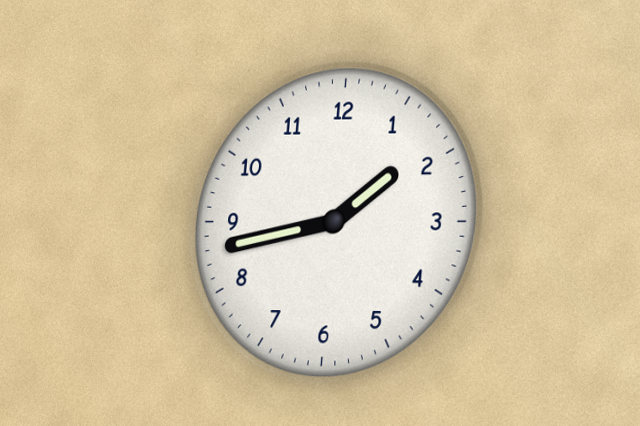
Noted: **1:43**
